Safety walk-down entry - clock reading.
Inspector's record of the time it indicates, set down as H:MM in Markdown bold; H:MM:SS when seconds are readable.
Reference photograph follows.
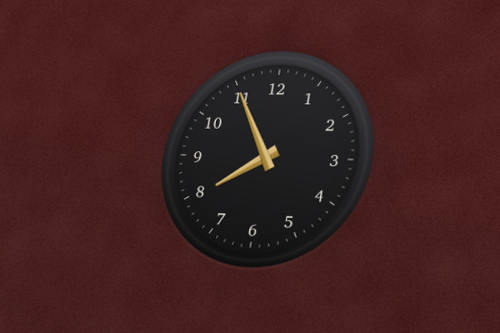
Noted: **7:55**
